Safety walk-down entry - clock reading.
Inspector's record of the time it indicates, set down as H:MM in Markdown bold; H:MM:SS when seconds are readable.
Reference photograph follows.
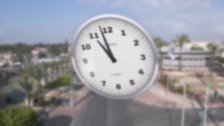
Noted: **10:58**
